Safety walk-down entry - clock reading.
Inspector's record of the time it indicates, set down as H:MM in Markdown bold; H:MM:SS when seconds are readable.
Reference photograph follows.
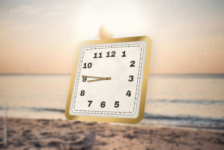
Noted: **8:46**
